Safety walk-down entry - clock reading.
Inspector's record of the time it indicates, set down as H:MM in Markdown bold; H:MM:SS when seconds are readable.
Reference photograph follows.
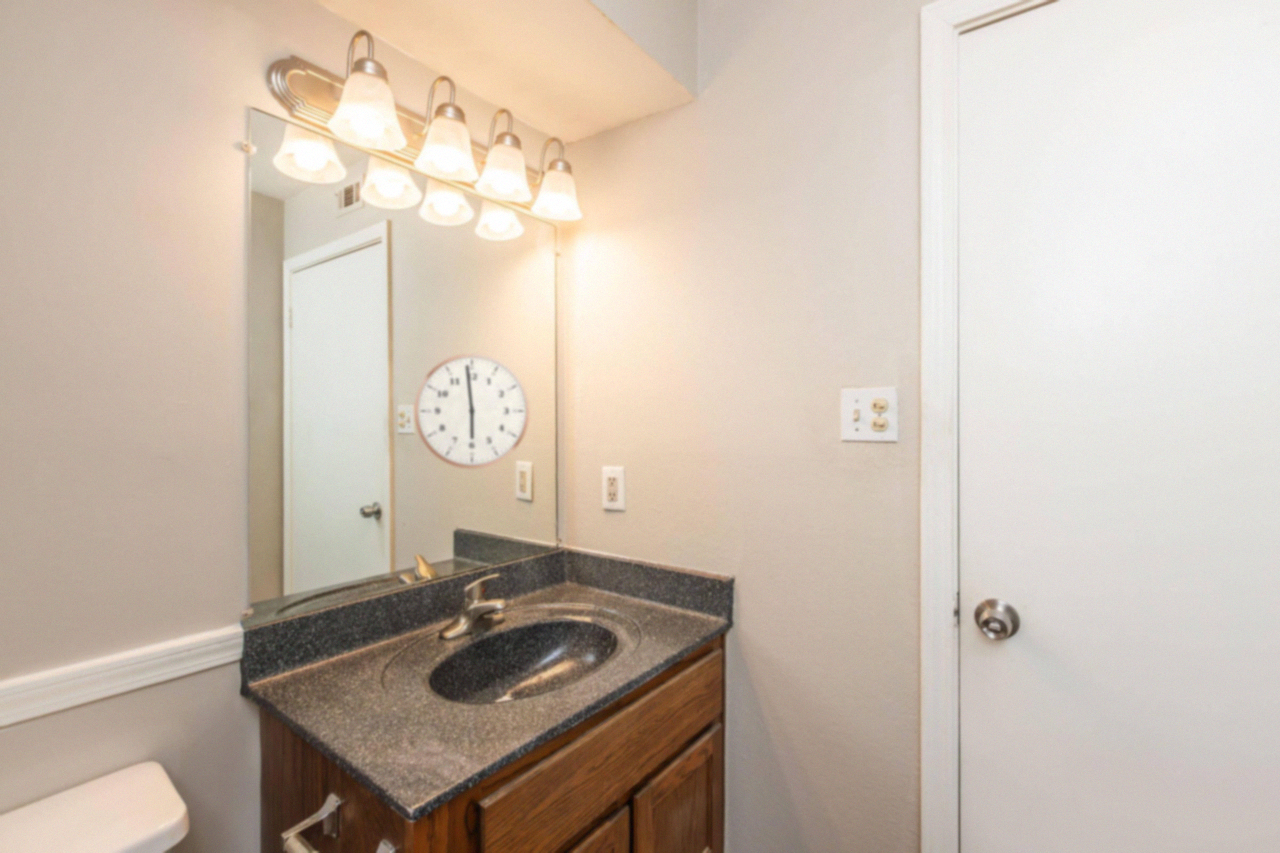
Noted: **5:59**
